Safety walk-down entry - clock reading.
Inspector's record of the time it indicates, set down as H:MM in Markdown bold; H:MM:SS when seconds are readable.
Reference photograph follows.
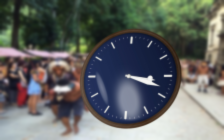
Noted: **3:18**
